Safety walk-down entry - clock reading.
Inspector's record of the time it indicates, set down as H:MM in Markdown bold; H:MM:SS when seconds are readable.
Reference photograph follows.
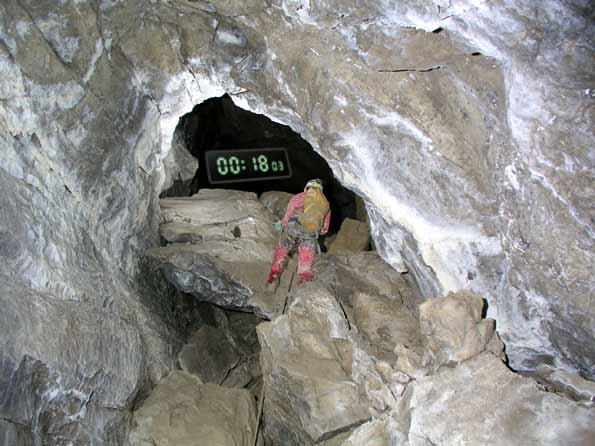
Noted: **0:18**
